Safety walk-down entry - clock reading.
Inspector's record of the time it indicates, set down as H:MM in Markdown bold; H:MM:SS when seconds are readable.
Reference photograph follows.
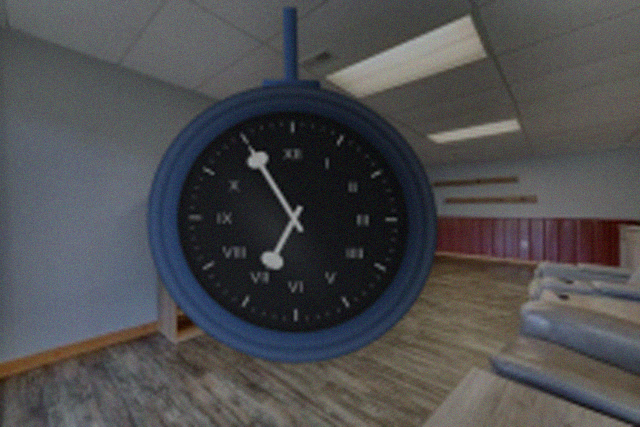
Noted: **6:55**
